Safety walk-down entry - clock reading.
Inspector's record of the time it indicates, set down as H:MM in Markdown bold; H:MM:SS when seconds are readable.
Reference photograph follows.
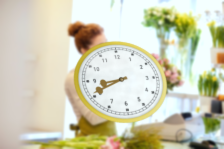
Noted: **8:41**
